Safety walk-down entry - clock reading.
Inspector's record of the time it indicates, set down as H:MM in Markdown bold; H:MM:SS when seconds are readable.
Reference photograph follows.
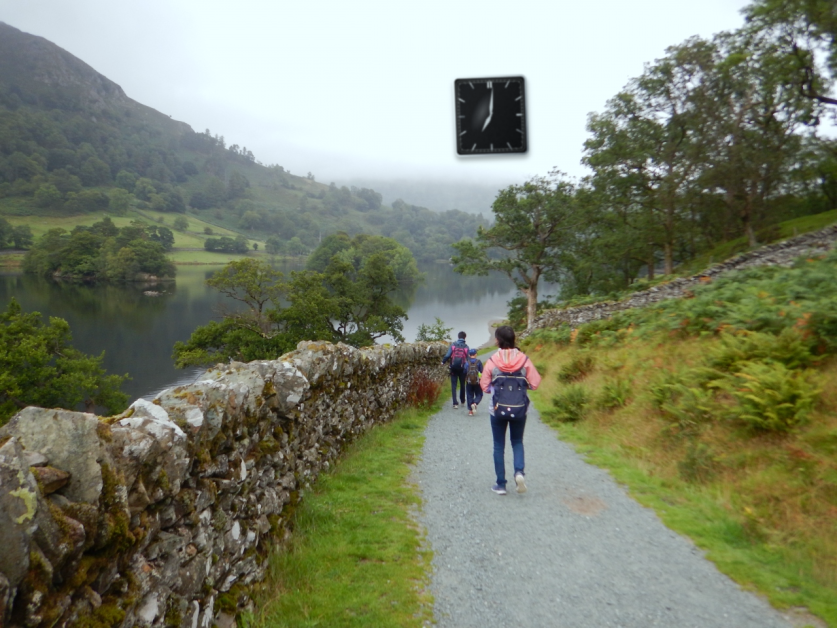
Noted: **7:01**
